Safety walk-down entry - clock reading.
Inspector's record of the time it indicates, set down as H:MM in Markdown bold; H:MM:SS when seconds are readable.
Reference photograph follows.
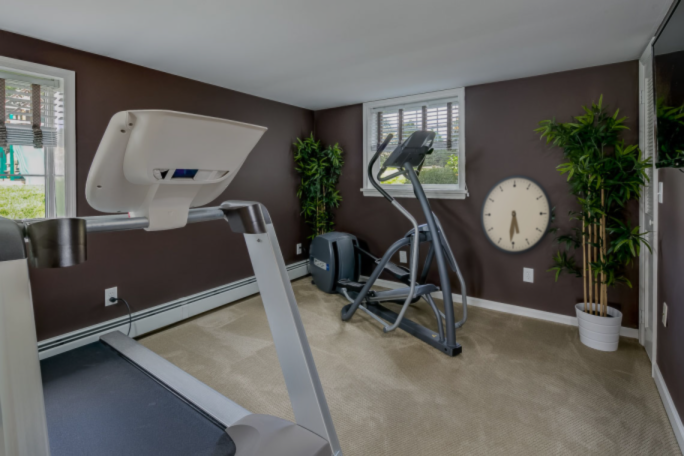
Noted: **5:31**
